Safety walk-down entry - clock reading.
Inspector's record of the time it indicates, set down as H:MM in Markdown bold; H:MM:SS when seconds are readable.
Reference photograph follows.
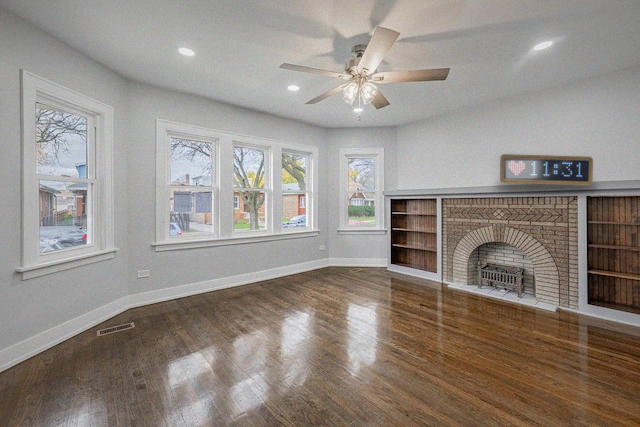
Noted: **11:31**
